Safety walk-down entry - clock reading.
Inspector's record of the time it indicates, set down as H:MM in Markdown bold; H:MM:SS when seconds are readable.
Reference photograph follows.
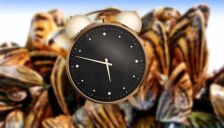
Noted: **5:48**
